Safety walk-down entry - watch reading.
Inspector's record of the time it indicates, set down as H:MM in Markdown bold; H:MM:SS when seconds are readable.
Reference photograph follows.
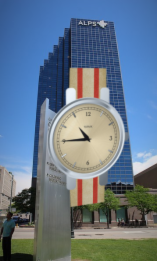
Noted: **10:45**
